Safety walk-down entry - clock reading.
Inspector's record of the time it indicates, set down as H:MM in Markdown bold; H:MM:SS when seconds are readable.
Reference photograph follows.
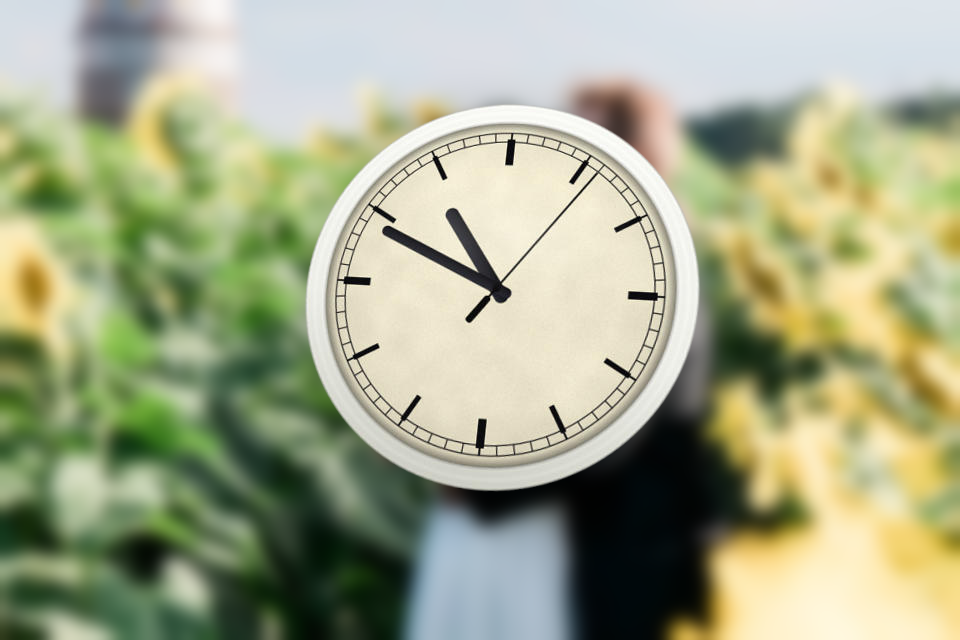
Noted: **10:49:06**
